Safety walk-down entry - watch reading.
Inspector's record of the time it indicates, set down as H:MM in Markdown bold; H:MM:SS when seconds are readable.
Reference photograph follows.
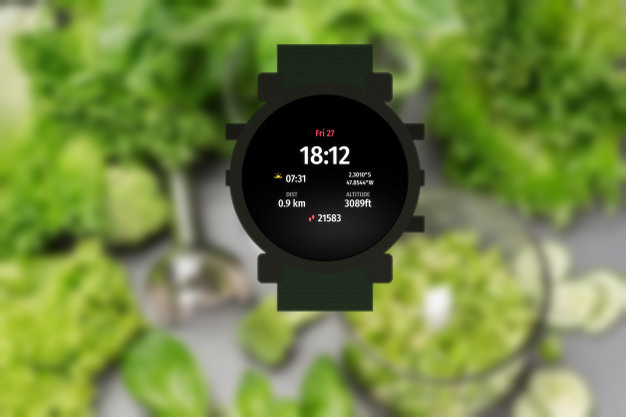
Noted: **18:12**
